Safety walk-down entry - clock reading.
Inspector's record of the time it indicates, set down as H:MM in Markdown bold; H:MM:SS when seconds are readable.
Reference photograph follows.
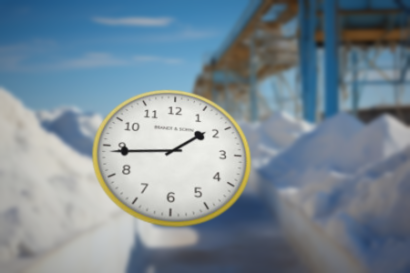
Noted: **1:44**
